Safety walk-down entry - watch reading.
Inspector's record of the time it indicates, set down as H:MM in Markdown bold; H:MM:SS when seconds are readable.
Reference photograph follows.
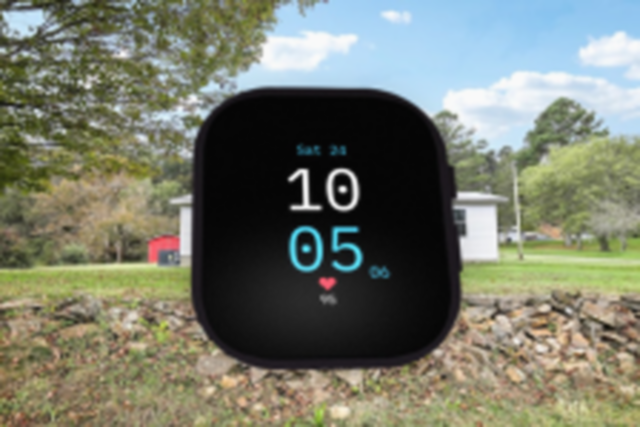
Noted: **10:05**
